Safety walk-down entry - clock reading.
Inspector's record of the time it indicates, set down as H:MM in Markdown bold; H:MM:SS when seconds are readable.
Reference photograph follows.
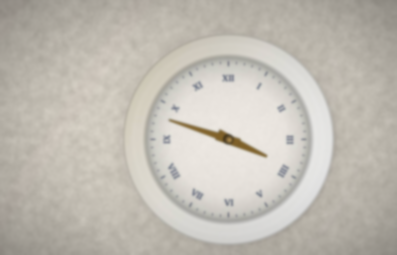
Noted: **3:48**
